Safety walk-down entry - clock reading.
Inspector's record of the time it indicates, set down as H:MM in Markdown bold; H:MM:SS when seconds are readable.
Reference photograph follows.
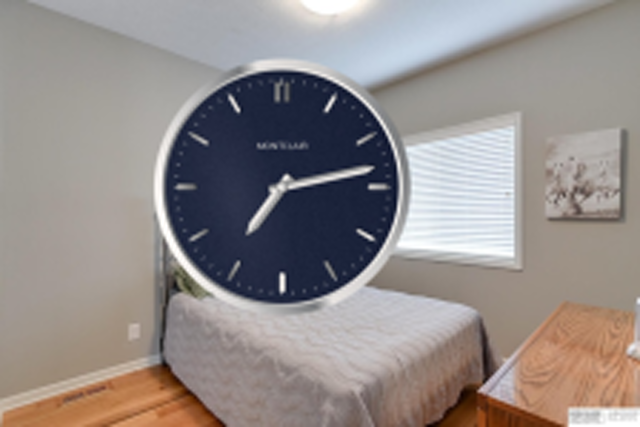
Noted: **7:13**
